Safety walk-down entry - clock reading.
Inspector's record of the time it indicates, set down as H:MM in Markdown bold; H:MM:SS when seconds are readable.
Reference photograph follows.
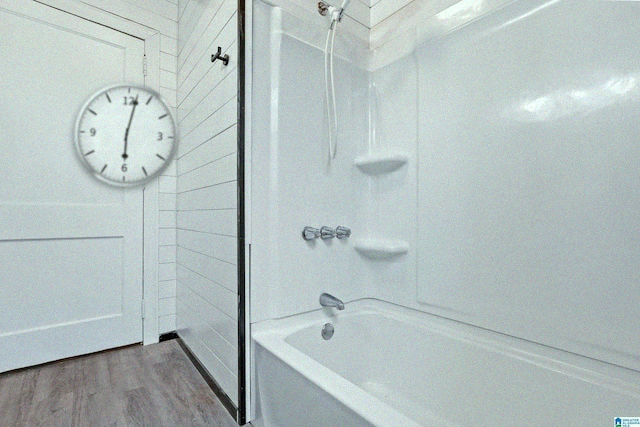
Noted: **6:02**
